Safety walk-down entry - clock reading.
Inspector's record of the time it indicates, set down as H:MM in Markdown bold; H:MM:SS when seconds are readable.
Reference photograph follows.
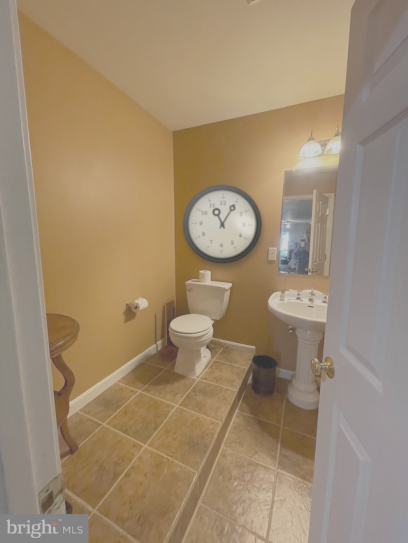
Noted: **11:05**
